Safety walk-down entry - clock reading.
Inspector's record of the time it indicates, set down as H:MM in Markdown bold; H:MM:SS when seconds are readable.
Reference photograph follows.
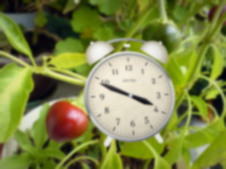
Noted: **3:49**
